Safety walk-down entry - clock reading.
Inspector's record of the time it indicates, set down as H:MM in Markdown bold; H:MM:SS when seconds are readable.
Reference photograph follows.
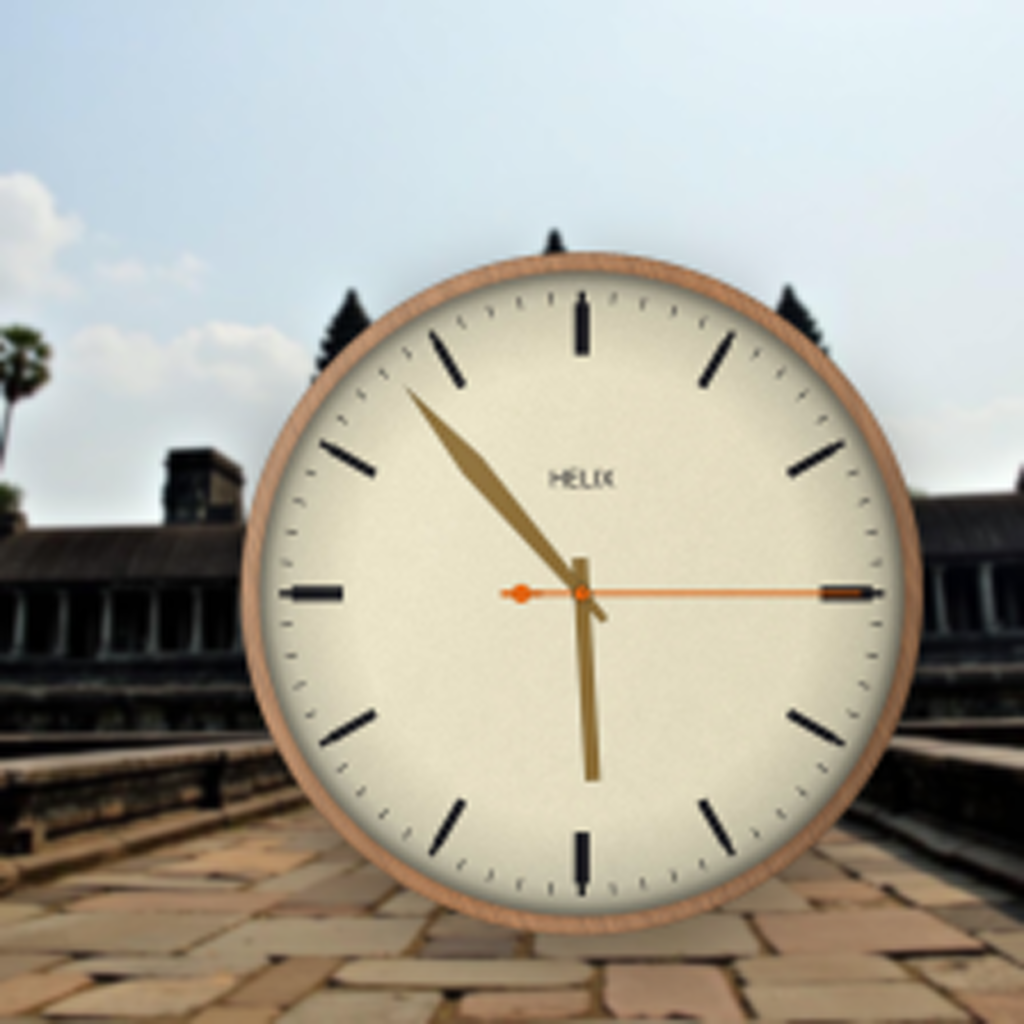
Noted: **5:53:15**
